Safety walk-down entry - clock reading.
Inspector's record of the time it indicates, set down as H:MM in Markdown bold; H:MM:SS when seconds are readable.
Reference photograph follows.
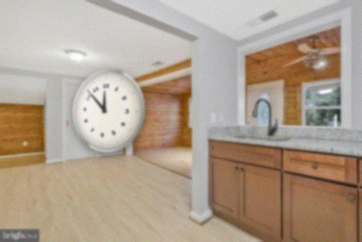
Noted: **11:52**
